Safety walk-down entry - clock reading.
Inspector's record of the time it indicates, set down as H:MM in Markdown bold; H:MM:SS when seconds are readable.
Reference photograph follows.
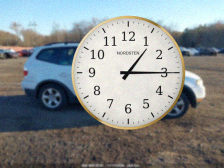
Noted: **1:15**
